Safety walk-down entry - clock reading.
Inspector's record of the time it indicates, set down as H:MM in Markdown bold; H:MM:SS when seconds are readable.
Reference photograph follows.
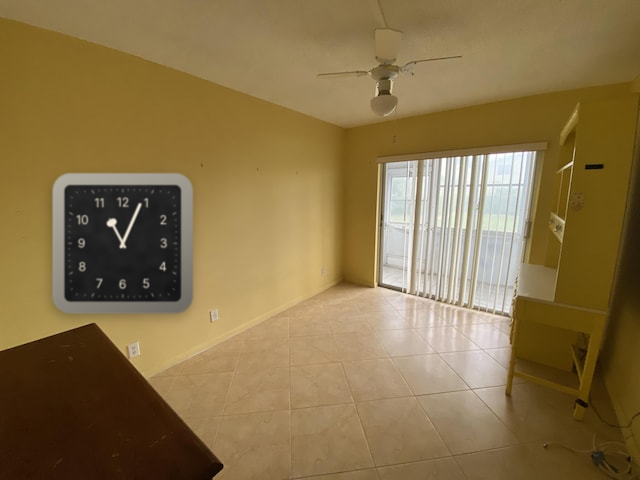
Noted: **11:04**
